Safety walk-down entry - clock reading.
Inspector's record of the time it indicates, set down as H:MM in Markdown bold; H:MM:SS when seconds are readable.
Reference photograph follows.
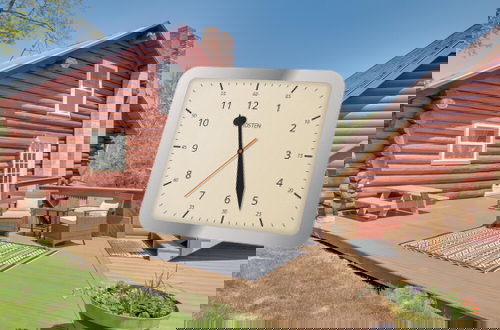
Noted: **11:27:37**
